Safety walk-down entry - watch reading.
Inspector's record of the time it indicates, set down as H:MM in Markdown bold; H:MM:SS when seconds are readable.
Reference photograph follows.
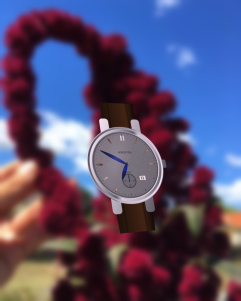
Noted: **6:50**
